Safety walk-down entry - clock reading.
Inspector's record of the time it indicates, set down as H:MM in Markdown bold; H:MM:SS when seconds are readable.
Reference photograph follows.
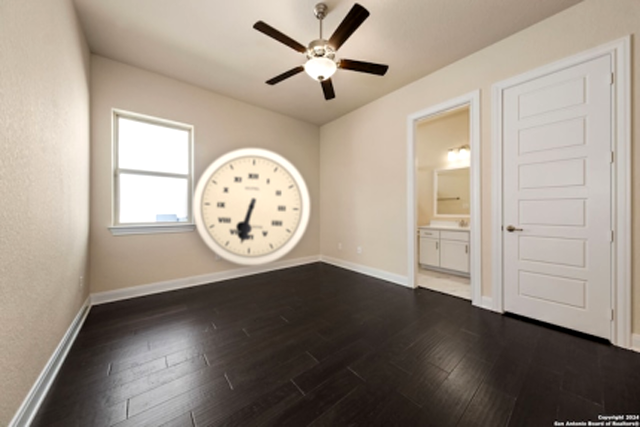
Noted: **6:32**
